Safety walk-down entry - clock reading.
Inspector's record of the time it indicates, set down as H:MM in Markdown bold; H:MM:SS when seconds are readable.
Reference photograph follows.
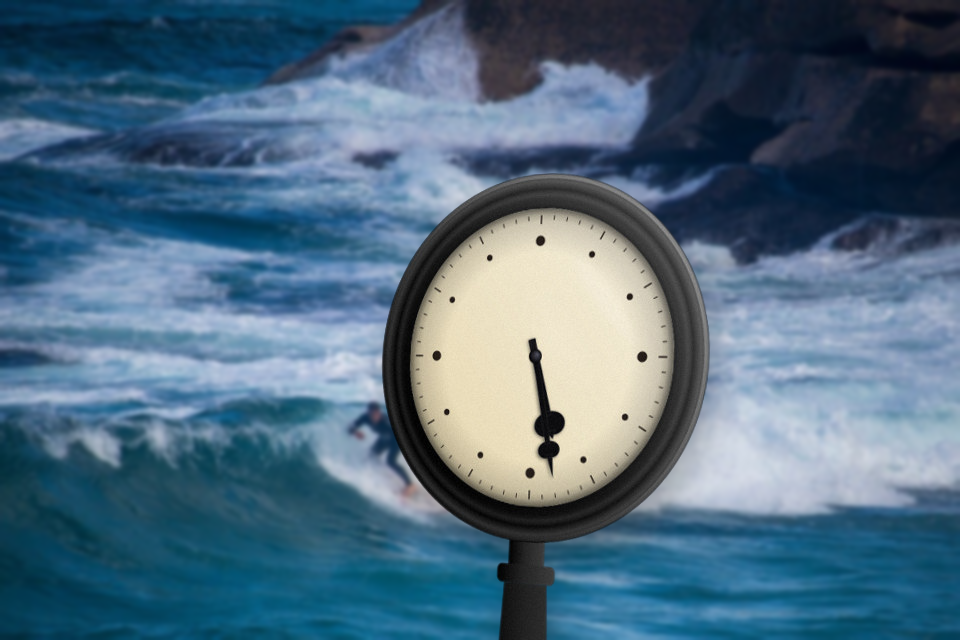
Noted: **5:28**
